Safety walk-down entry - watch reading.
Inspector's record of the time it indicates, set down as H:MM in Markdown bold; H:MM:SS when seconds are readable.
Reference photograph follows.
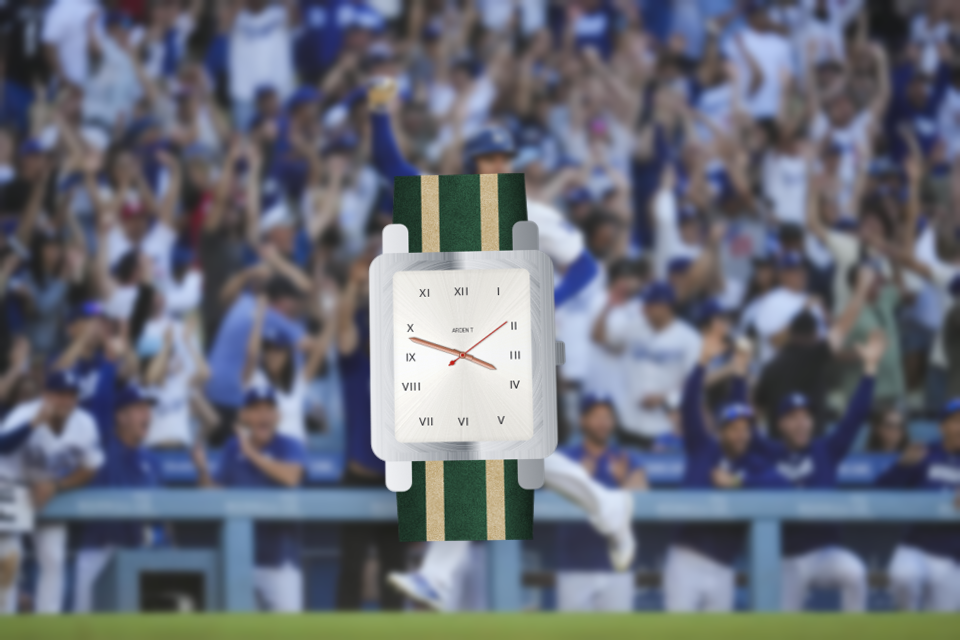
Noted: **3:48:09**
